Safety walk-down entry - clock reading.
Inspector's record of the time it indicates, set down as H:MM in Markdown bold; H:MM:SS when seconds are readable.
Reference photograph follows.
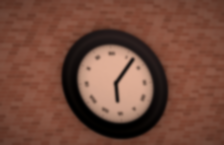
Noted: **6:07**
